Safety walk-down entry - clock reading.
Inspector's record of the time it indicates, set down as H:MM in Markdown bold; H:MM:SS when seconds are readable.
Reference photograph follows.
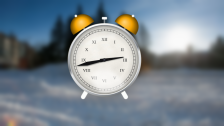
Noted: **2:43**
